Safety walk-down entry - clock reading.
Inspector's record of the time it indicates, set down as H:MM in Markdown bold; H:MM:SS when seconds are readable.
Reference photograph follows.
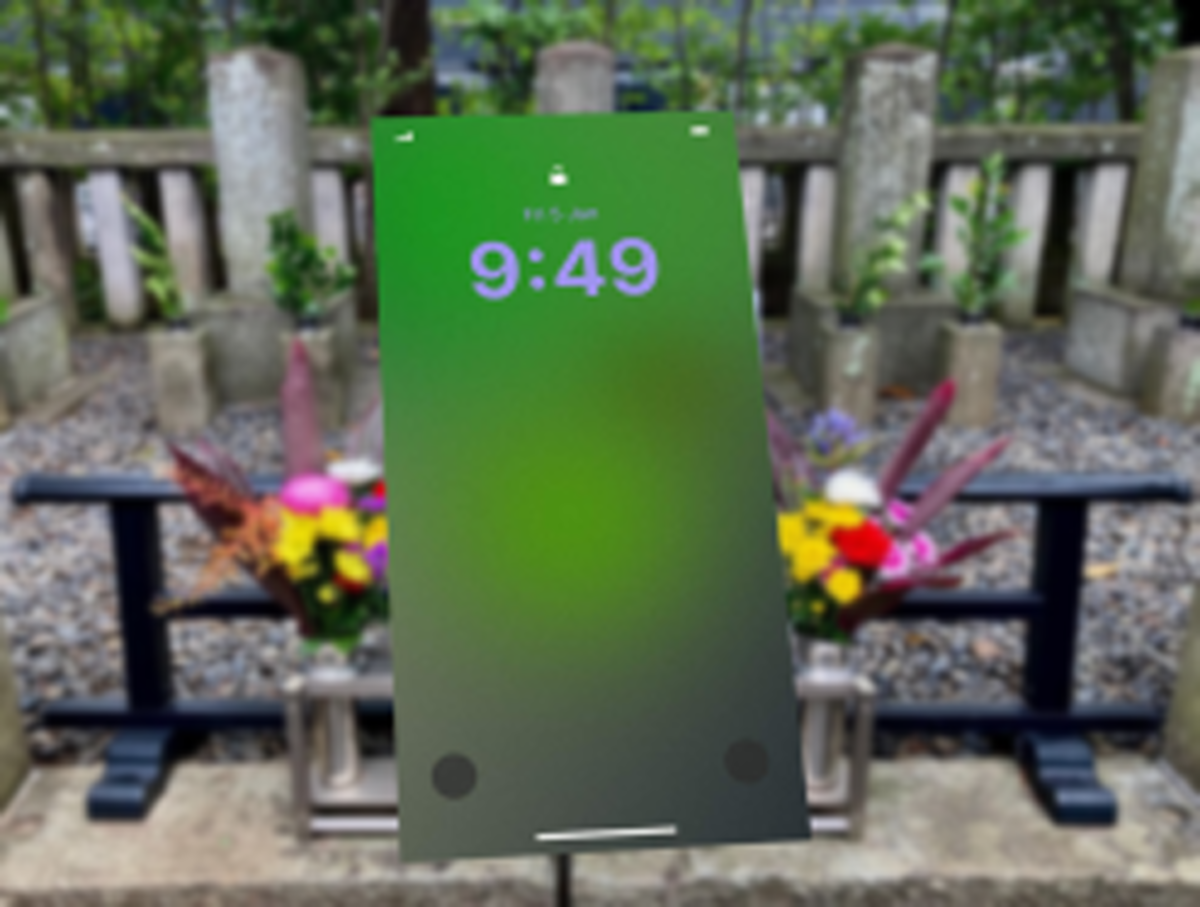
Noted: **9:49**
